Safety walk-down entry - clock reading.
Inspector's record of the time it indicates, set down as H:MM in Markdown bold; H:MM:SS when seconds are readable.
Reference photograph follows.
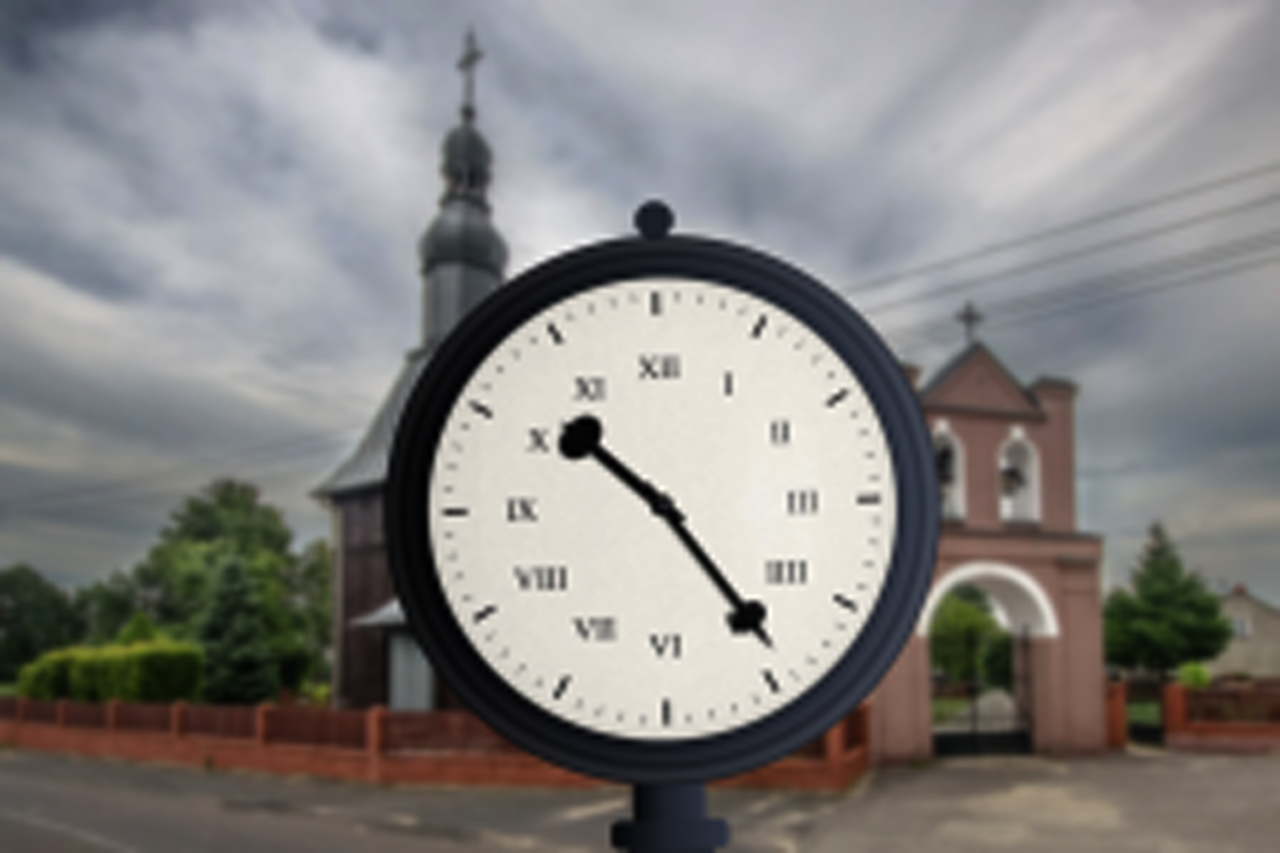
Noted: **10:24**
